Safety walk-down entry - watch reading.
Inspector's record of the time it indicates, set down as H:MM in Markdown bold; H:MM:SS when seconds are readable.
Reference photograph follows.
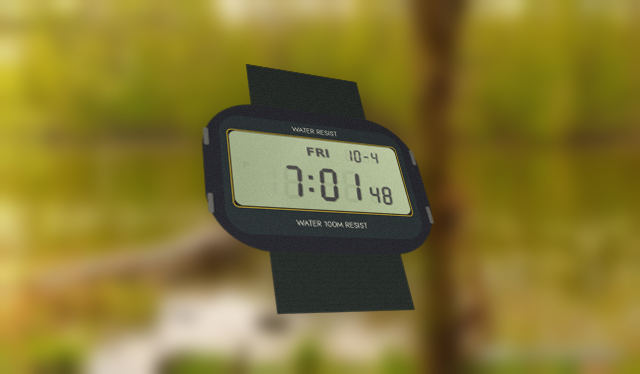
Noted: **7:01:48**
